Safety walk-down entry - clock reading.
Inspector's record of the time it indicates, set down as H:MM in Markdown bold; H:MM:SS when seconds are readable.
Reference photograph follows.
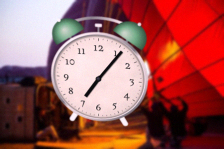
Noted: **7:06**
